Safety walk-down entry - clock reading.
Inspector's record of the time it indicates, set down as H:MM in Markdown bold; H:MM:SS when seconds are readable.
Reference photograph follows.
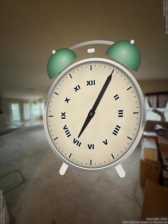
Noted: **7:05**
